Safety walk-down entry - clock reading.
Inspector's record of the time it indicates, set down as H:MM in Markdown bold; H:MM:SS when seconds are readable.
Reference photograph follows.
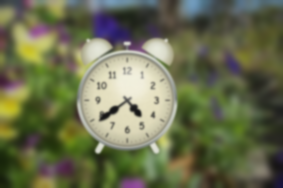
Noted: **4:39**
